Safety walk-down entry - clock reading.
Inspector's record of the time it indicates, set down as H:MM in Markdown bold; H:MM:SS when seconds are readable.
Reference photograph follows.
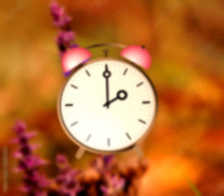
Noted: **2:00**
